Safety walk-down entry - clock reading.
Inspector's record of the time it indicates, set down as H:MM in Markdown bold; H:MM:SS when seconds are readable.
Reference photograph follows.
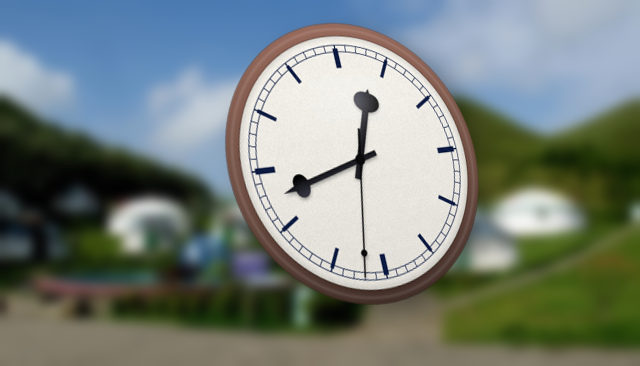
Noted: **12:42:32**
